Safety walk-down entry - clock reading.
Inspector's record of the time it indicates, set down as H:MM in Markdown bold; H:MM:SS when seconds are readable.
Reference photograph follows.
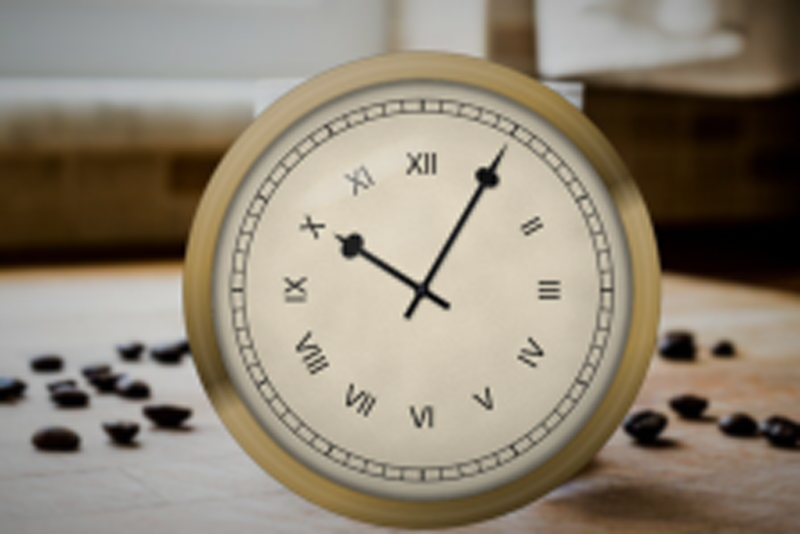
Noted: **10:05**
